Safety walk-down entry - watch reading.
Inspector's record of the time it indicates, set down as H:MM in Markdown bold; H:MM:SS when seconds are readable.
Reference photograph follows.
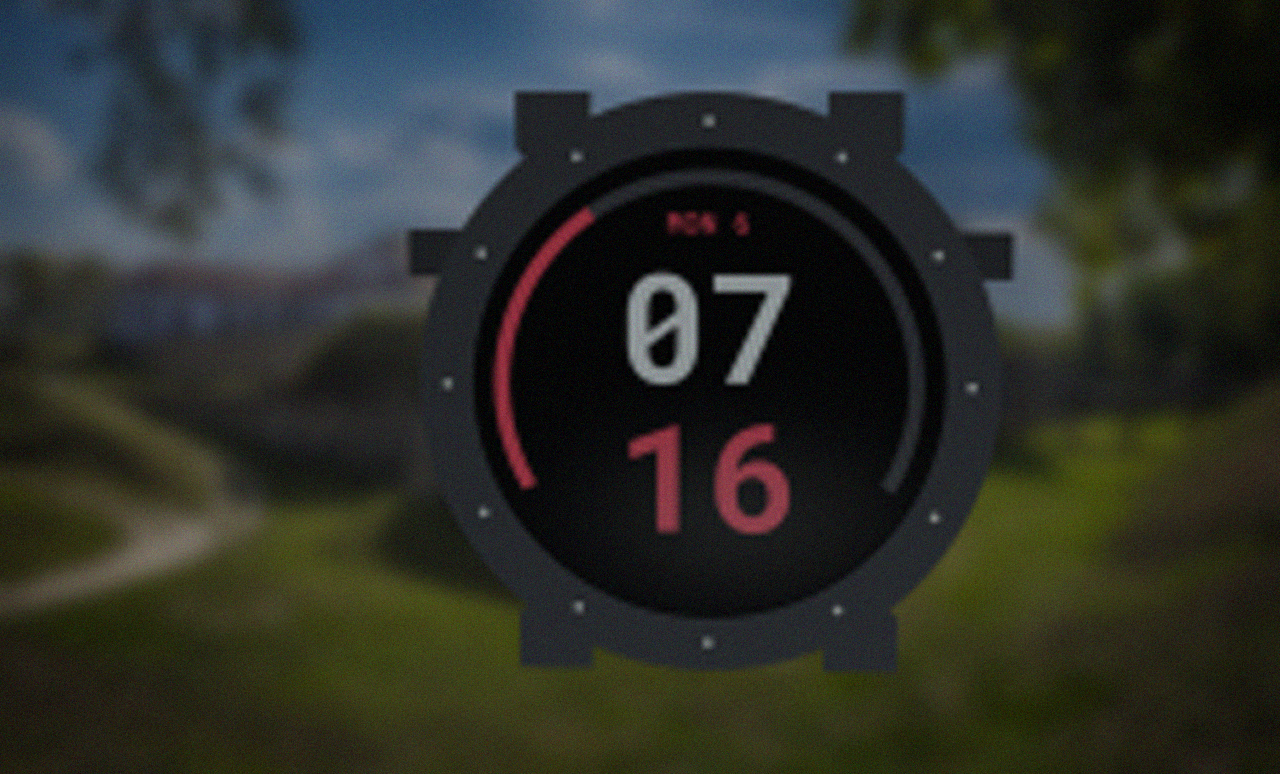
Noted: **7:16**
